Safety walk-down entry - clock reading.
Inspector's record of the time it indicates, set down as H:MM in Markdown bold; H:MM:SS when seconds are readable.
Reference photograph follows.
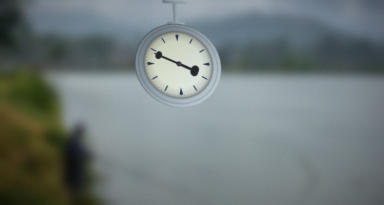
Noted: **3:49**
